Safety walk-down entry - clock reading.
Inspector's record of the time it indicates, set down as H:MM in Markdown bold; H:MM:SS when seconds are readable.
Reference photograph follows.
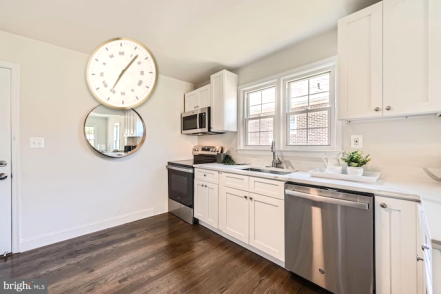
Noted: **7:07**
